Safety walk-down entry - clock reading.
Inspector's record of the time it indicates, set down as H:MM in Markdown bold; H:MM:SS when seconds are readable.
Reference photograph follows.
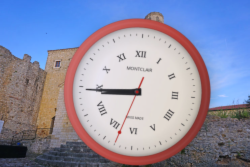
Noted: **8:44:33**
